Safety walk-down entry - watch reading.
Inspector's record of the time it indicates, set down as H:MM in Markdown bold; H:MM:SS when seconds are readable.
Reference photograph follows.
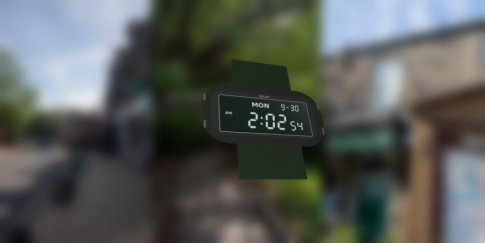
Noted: **2:02:54**
